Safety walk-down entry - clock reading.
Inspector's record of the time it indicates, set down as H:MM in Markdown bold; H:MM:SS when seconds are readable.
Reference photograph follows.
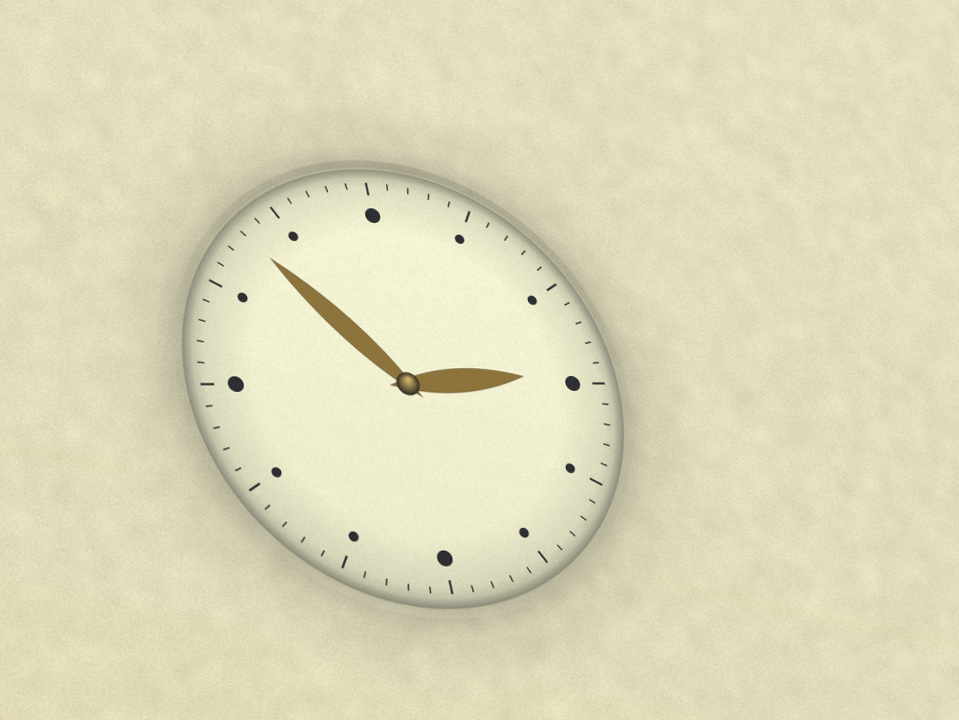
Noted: **2:53**
